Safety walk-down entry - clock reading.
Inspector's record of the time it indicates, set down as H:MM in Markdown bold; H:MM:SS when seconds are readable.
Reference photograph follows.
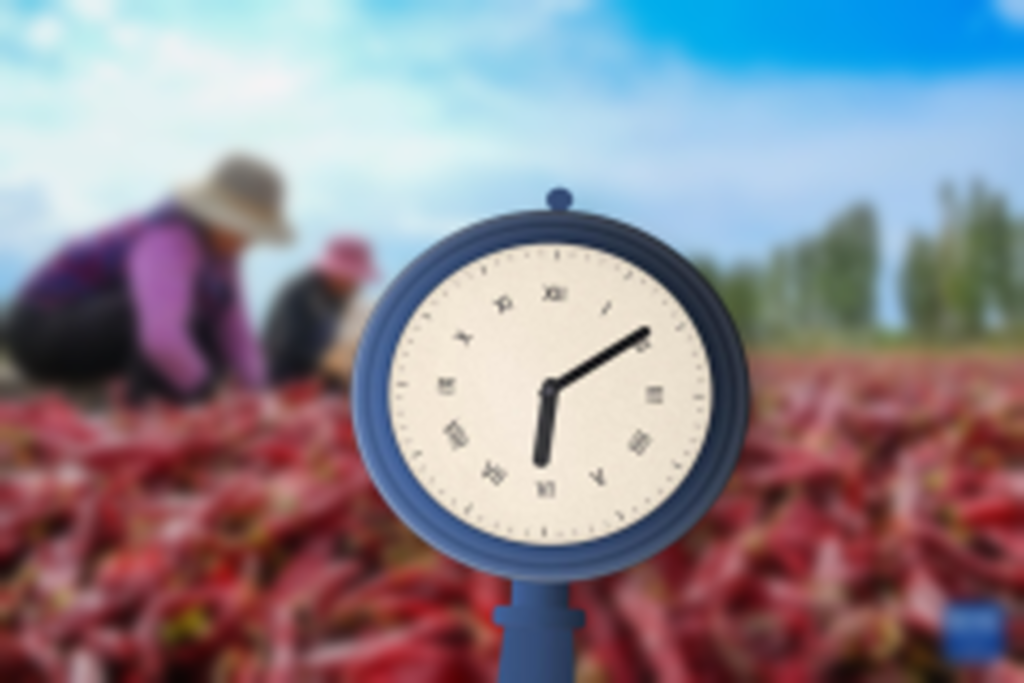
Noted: **6:09**
